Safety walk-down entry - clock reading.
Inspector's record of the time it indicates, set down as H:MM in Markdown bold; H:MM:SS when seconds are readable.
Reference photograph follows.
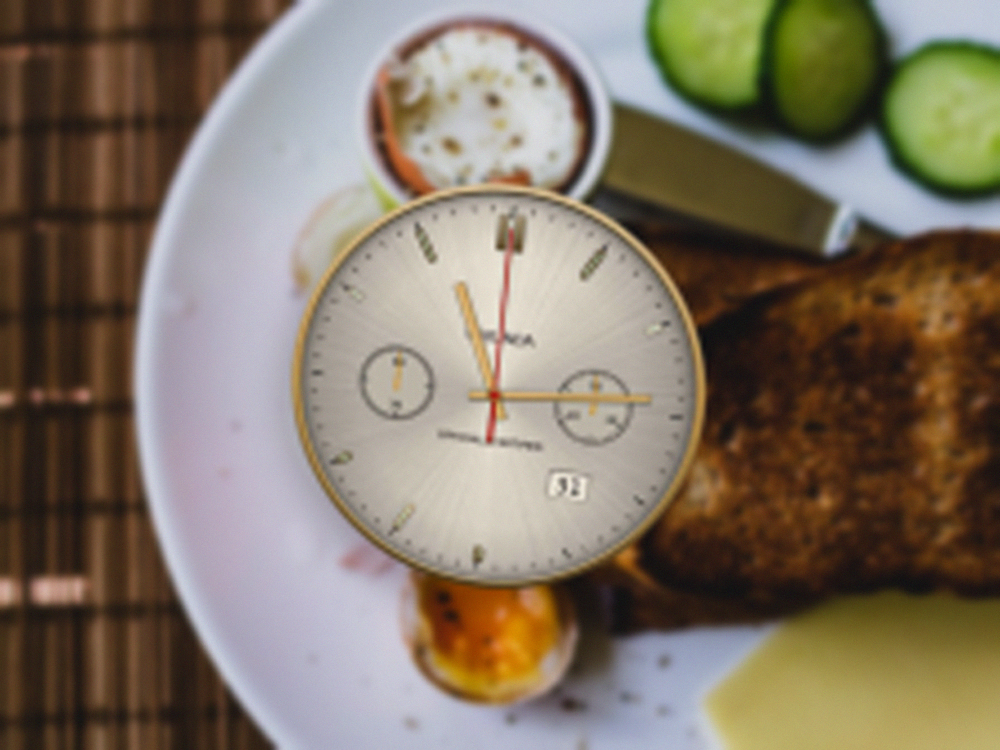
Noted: **11:14**
